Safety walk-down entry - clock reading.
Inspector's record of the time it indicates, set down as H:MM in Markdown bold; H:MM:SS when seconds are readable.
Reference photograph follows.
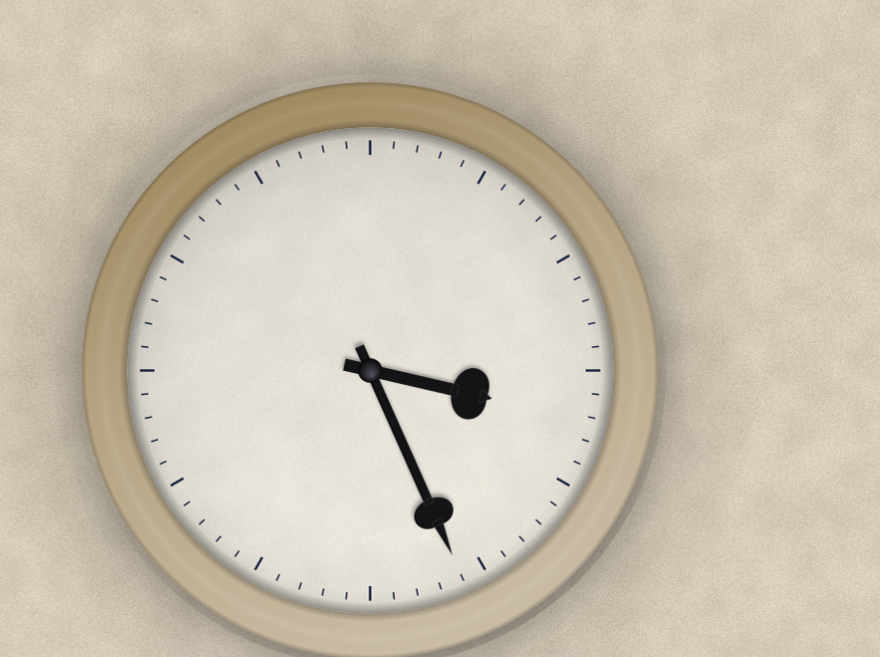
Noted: **3:26**
